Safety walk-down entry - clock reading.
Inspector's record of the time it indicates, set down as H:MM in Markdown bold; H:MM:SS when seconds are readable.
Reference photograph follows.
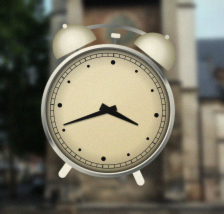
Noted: **3:41**
